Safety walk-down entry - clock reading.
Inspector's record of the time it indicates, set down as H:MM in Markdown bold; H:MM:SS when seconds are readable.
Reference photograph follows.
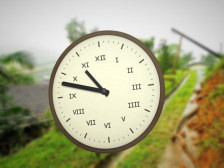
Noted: **10:48**
